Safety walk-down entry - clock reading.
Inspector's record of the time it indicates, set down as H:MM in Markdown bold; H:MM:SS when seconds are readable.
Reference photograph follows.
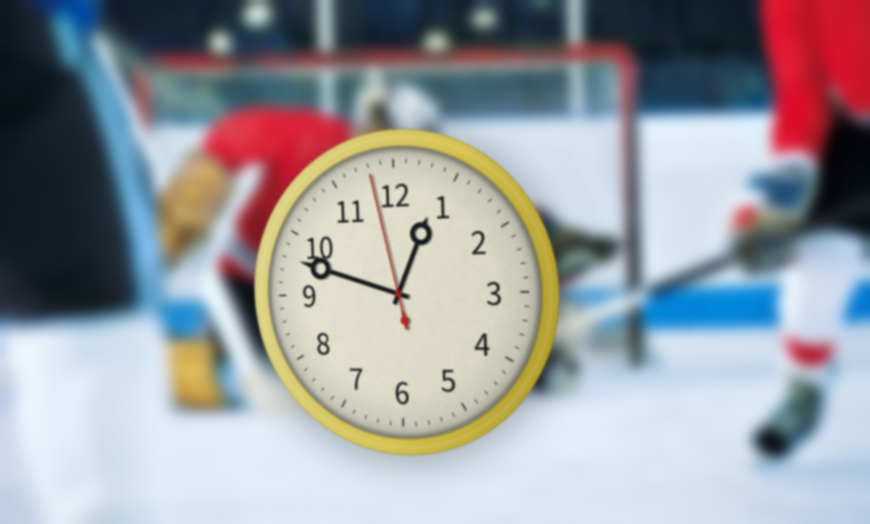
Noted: **12:47:58**
